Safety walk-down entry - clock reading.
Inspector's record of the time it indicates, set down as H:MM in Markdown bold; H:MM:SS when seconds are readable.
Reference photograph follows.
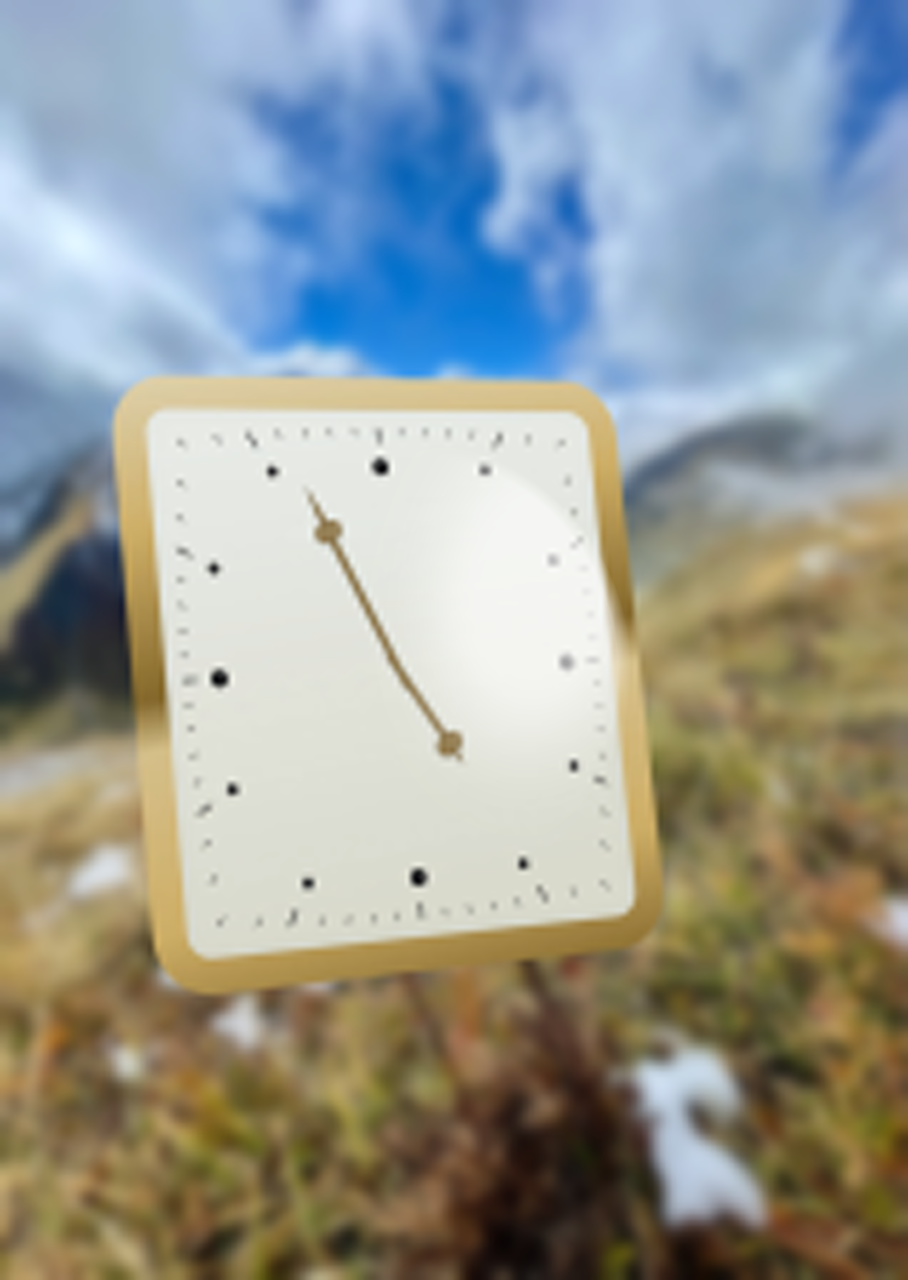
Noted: **4:56**
